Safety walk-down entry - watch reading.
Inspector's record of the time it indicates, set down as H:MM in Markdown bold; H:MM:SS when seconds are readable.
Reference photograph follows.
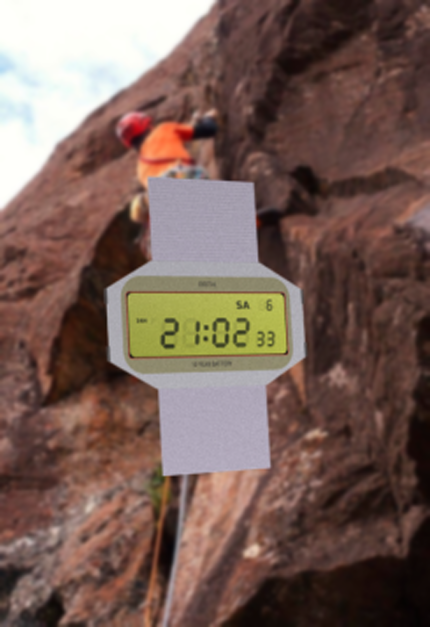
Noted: **21:02:33**
